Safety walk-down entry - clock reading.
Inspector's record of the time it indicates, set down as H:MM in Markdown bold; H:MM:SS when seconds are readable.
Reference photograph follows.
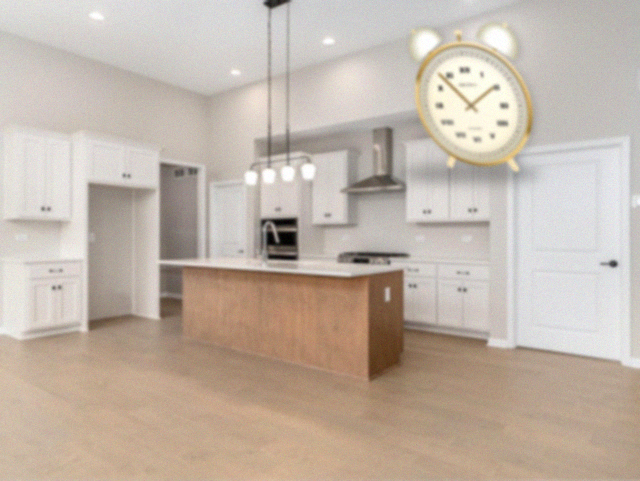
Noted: **1:53**
